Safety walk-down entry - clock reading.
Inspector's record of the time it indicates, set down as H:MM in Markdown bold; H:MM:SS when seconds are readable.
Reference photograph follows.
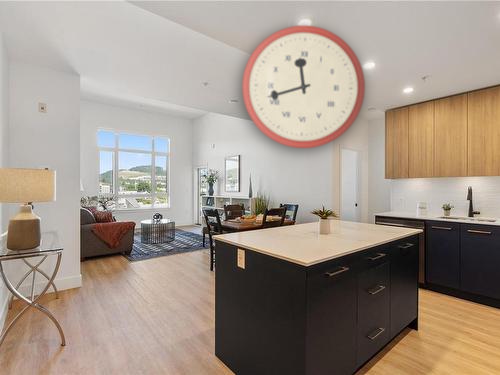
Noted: **11:42**
